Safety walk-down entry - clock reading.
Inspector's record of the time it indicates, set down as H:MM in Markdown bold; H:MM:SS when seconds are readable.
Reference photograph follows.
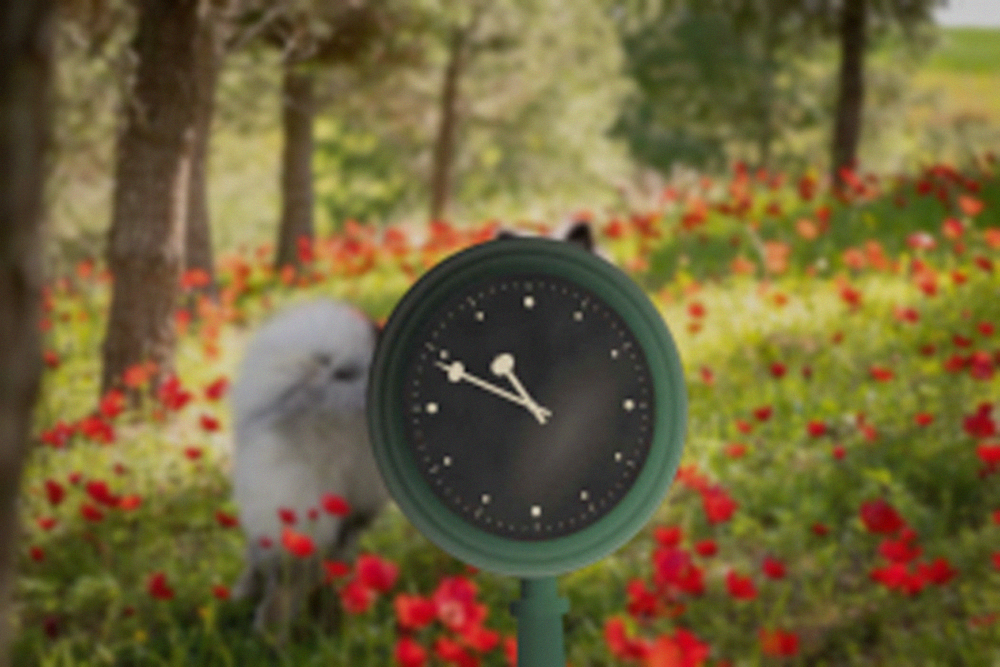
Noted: **10:49**
